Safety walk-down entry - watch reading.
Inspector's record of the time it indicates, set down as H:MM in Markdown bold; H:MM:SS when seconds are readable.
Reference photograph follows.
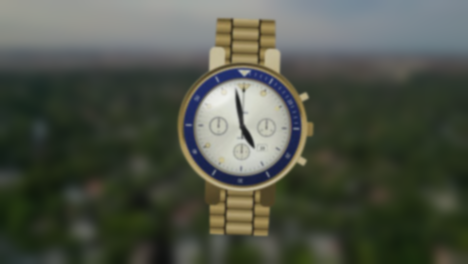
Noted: **4:58**
